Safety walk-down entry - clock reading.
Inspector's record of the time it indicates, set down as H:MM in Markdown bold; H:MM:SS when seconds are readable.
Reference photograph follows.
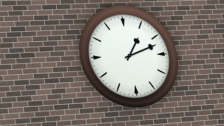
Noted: **1:12**
